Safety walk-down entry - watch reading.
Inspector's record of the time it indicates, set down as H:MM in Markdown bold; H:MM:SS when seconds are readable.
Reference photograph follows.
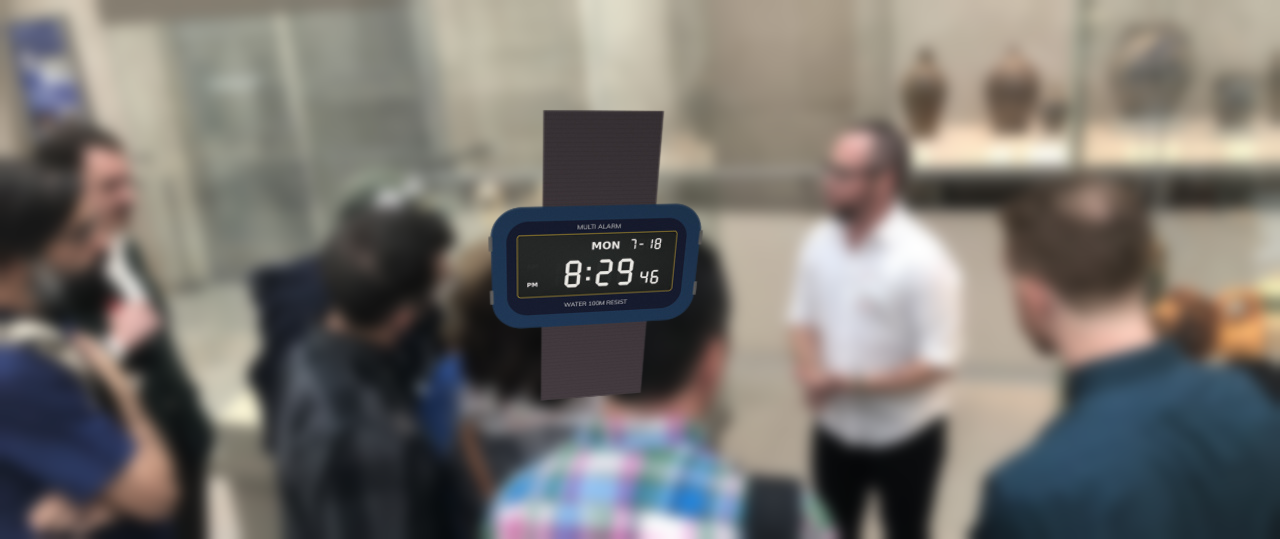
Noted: **8:29:46**
